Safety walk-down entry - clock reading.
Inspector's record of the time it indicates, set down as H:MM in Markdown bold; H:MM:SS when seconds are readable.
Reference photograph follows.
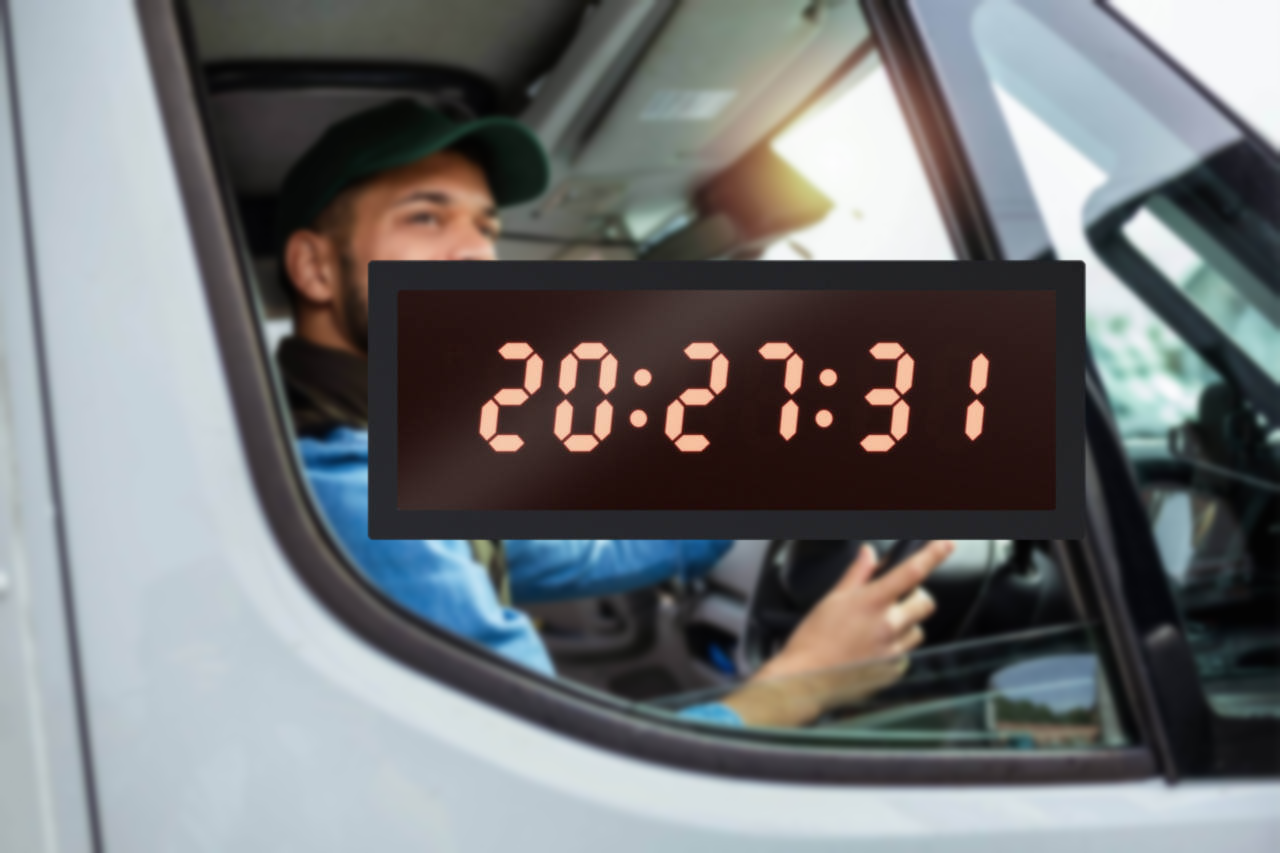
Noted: **20:27:31**
